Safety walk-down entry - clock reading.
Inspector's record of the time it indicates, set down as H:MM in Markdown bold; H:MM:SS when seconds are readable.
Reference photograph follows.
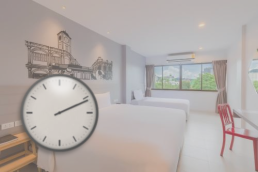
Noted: **2:11**
